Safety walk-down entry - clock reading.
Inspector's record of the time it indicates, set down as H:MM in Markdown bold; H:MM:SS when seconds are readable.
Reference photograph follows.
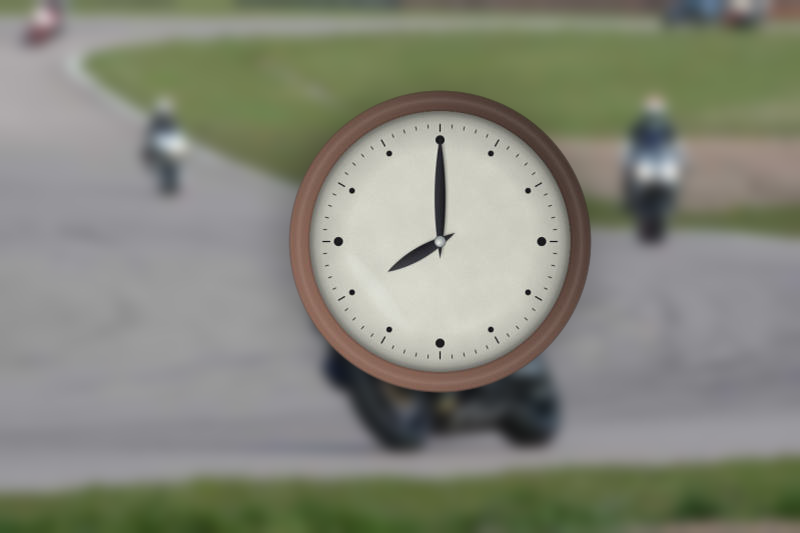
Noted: **8:00**
